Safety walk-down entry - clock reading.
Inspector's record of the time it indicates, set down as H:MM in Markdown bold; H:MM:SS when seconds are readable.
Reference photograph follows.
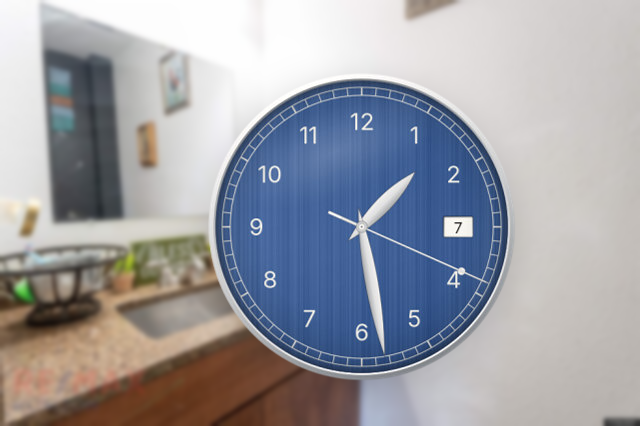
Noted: **1:28:19**
